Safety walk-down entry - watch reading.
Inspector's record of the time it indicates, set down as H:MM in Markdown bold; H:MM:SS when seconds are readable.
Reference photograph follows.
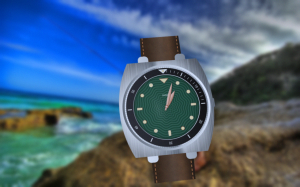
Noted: **1:03**
